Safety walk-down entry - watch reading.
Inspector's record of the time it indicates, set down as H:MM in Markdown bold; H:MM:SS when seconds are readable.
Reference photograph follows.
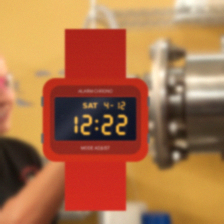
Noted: **12:22**
